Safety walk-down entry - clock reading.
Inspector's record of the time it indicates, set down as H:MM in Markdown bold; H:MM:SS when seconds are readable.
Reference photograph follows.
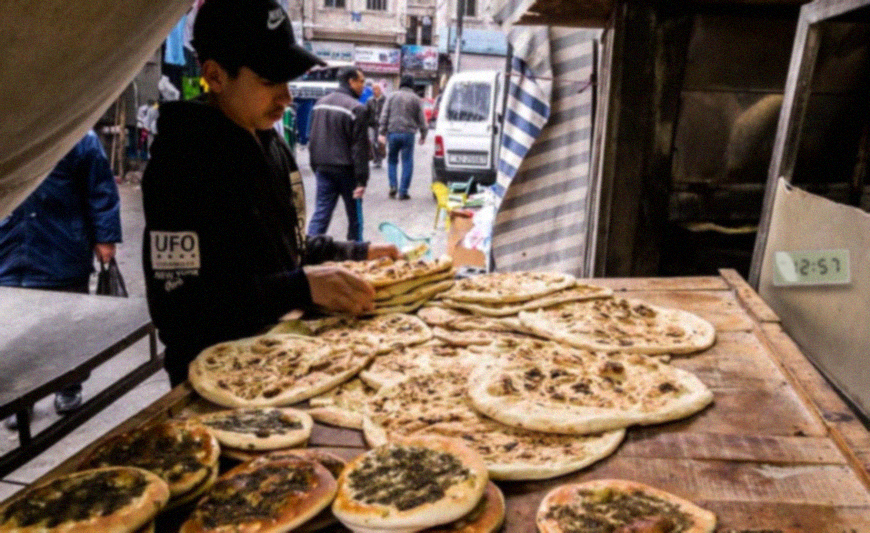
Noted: **12:57**
